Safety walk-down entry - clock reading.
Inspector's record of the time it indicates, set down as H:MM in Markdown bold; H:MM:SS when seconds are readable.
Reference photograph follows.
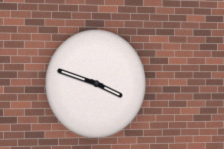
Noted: **3:48**
